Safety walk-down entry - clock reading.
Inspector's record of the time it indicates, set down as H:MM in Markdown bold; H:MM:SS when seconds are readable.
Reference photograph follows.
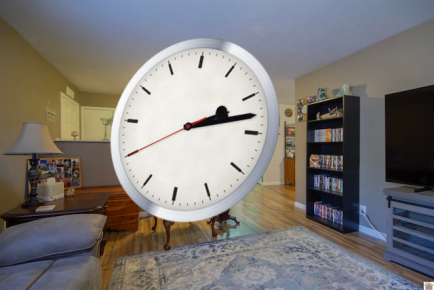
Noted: **2:12:40**
